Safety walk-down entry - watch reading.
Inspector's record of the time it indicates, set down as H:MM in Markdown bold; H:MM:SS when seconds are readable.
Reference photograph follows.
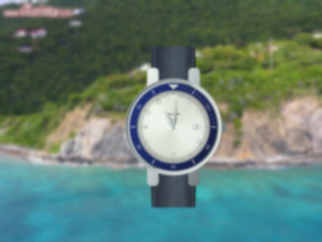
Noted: **11:01**
